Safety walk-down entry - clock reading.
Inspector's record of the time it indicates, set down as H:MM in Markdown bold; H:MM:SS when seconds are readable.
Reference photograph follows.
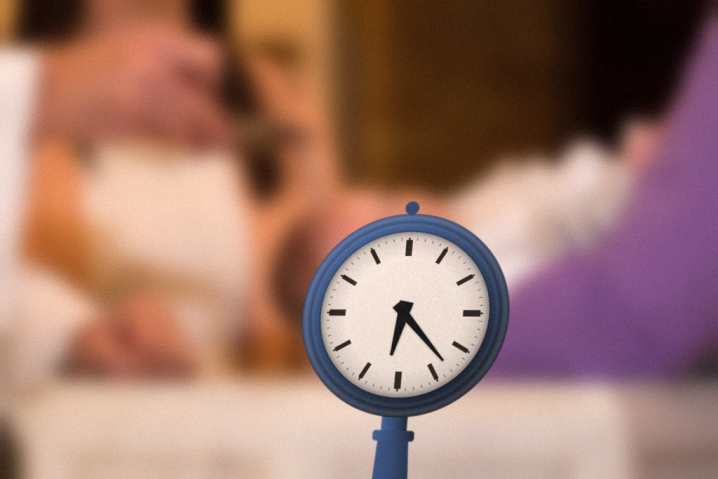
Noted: **6:23**
